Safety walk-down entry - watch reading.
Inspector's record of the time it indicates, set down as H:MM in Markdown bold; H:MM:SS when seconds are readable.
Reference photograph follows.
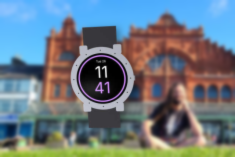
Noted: **11:41**
